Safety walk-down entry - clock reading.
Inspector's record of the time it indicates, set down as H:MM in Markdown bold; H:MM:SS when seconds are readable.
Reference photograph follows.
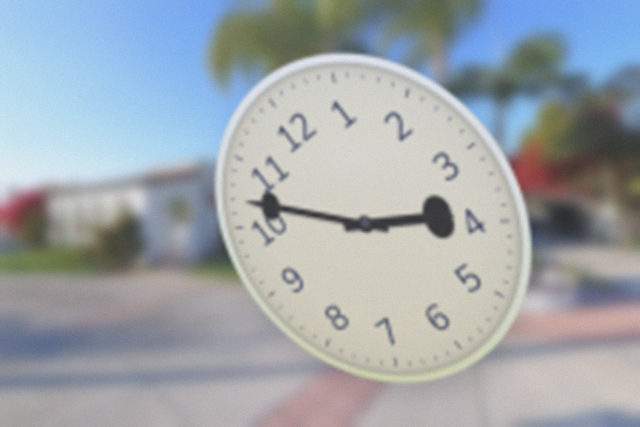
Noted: **3:52**
